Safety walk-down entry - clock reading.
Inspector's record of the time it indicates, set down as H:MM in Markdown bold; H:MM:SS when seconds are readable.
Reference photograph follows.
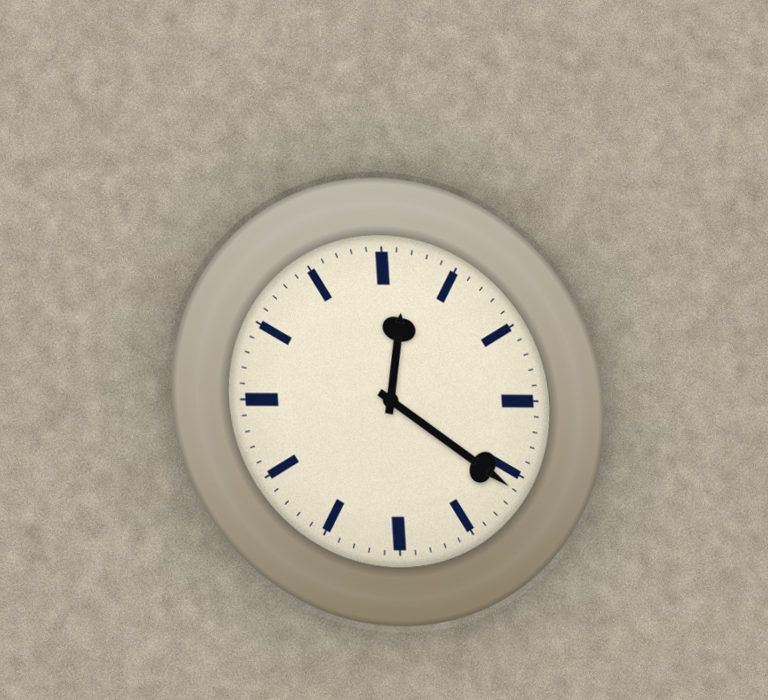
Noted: **12:21**
